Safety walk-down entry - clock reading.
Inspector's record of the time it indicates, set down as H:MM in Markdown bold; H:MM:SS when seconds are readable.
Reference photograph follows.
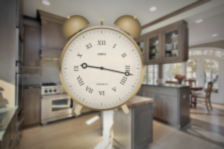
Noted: **9:17**
